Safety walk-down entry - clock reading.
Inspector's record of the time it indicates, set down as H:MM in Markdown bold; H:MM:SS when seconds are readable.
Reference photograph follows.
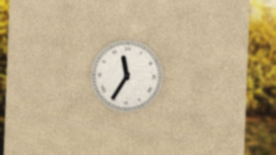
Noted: **11:35**
